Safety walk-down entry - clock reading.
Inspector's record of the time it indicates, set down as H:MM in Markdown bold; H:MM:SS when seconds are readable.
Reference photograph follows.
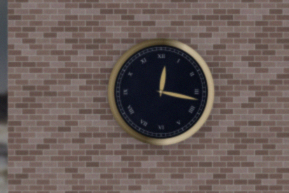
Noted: **12:17**
